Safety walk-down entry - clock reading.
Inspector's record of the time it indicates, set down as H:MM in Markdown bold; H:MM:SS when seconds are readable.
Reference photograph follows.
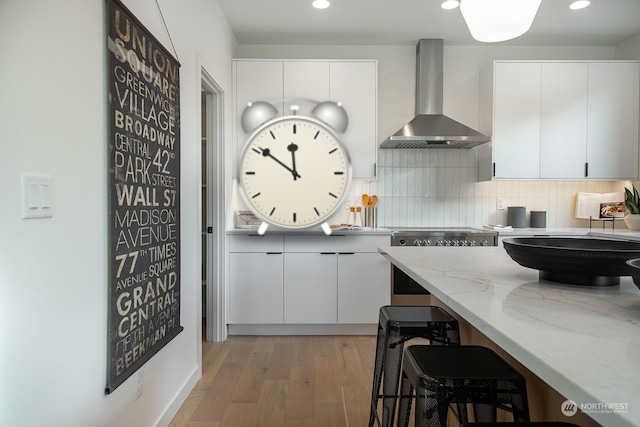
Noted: **11:51**
